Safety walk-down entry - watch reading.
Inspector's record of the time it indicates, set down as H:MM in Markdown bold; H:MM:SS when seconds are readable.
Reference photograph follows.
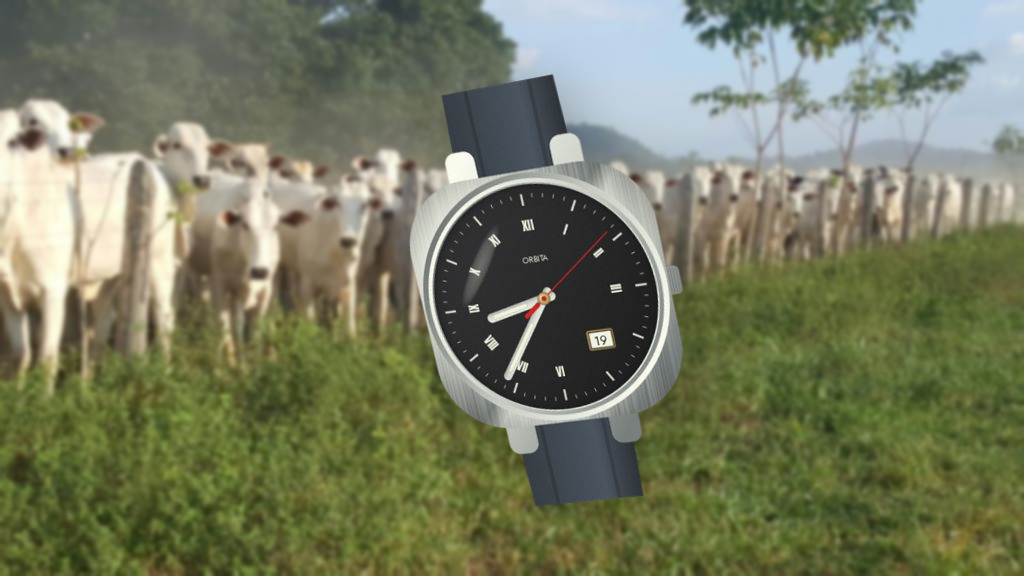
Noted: **8:36:09**
